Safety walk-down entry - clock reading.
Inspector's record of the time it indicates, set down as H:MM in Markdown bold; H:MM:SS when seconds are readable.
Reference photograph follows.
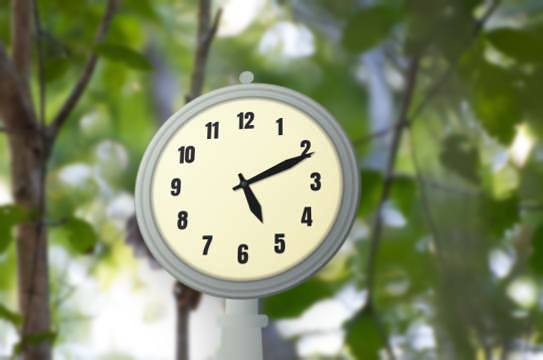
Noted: **5:11**
